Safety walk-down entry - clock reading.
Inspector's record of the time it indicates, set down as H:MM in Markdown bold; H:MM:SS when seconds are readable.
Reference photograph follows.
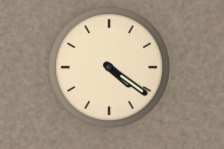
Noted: **4:21**
